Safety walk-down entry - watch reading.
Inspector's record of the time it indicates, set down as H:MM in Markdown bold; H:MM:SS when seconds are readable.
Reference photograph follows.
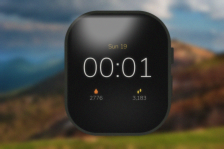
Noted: **0:01**
